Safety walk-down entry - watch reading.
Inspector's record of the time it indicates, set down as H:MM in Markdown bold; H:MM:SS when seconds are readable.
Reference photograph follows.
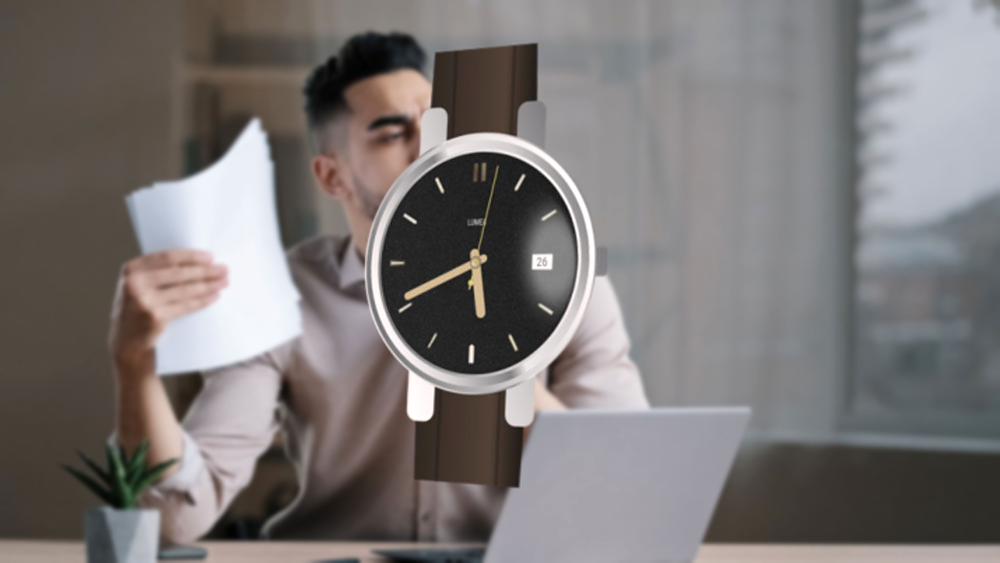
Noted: **5:41:02**
